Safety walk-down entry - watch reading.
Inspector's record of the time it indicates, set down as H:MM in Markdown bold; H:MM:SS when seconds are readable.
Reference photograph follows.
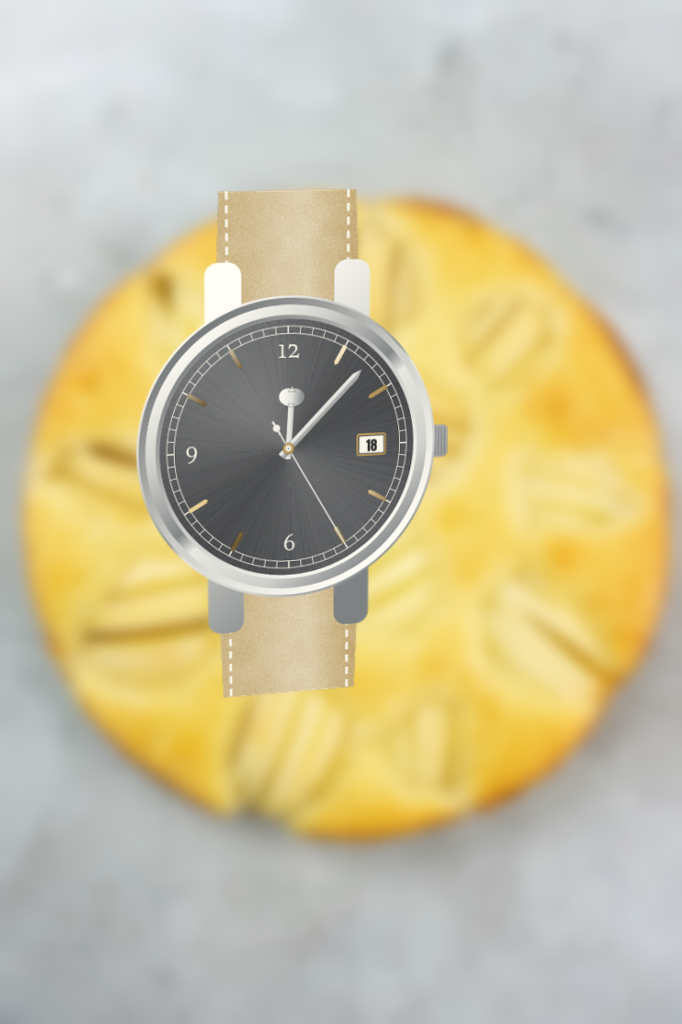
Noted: **12:07:25**
